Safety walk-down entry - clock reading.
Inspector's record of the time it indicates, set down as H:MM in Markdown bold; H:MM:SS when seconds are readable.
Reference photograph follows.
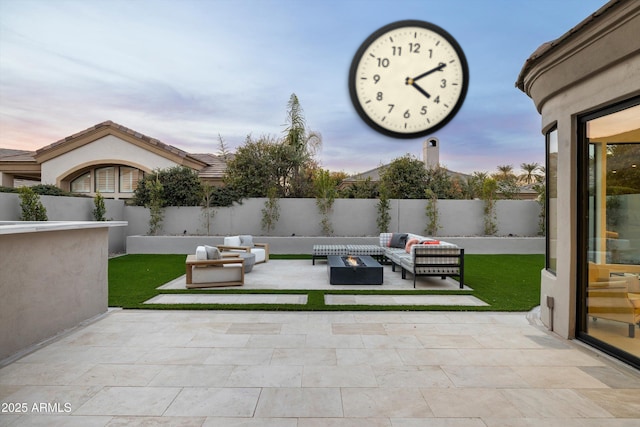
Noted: **4:10**
